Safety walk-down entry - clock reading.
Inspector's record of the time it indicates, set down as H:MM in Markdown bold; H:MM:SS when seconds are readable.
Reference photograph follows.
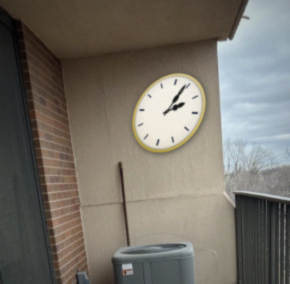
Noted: **2:04**
